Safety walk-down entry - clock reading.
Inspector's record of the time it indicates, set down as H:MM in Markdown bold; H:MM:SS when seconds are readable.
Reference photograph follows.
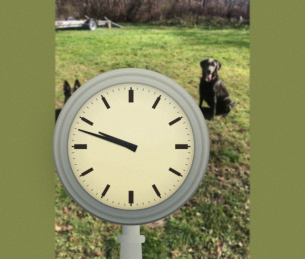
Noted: **9:48**
